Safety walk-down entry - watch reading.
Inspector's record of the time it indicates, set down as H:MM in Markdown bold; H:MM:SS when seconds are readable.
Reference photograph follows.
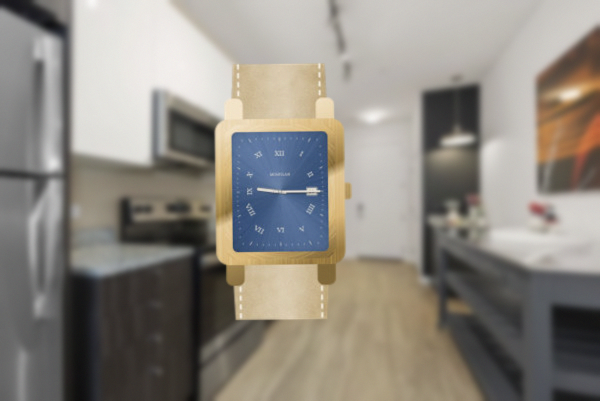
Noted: **9:15**
